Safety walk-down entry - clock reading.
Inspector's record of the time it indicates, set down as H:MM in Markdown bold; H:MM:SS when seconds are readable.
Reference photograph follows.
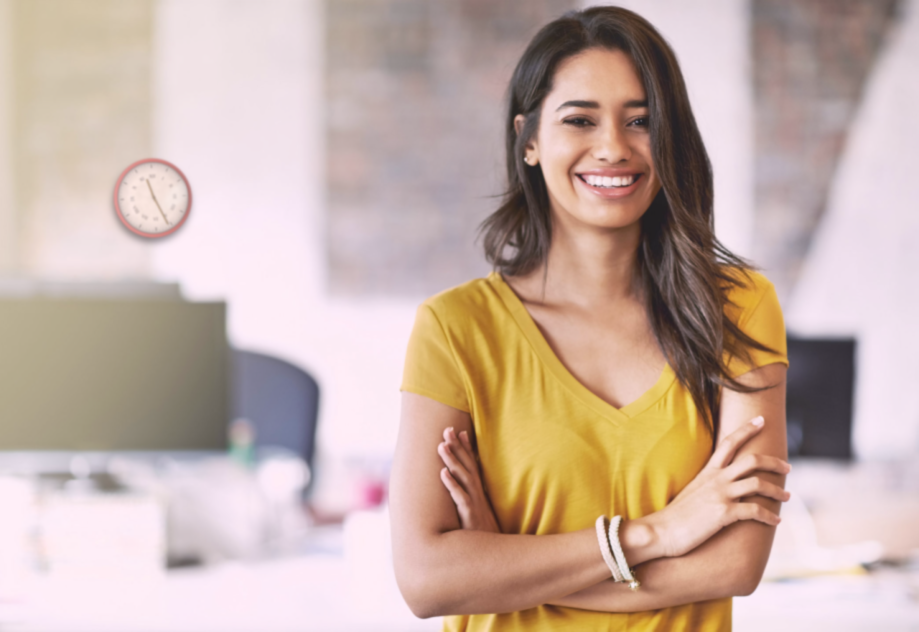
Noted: **11:26**
